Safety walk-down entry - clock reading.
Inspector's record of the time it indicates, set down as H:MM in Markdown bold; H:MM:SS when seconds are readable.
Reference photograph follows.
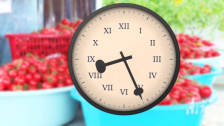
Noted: **8:26**
